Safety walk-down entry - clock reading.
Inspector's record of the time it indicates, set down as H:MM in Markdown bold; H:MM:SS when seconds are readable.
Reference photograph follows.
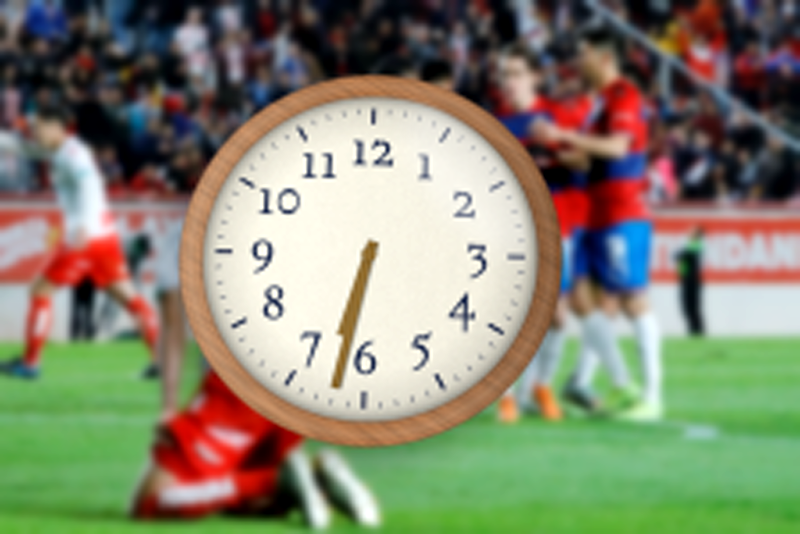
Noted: **6:32**
